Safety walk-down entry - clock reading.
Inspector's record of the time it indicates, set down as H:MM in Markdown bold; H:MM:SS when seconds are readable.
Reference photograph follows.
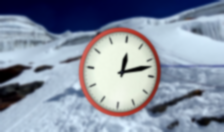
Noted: **12:12**
